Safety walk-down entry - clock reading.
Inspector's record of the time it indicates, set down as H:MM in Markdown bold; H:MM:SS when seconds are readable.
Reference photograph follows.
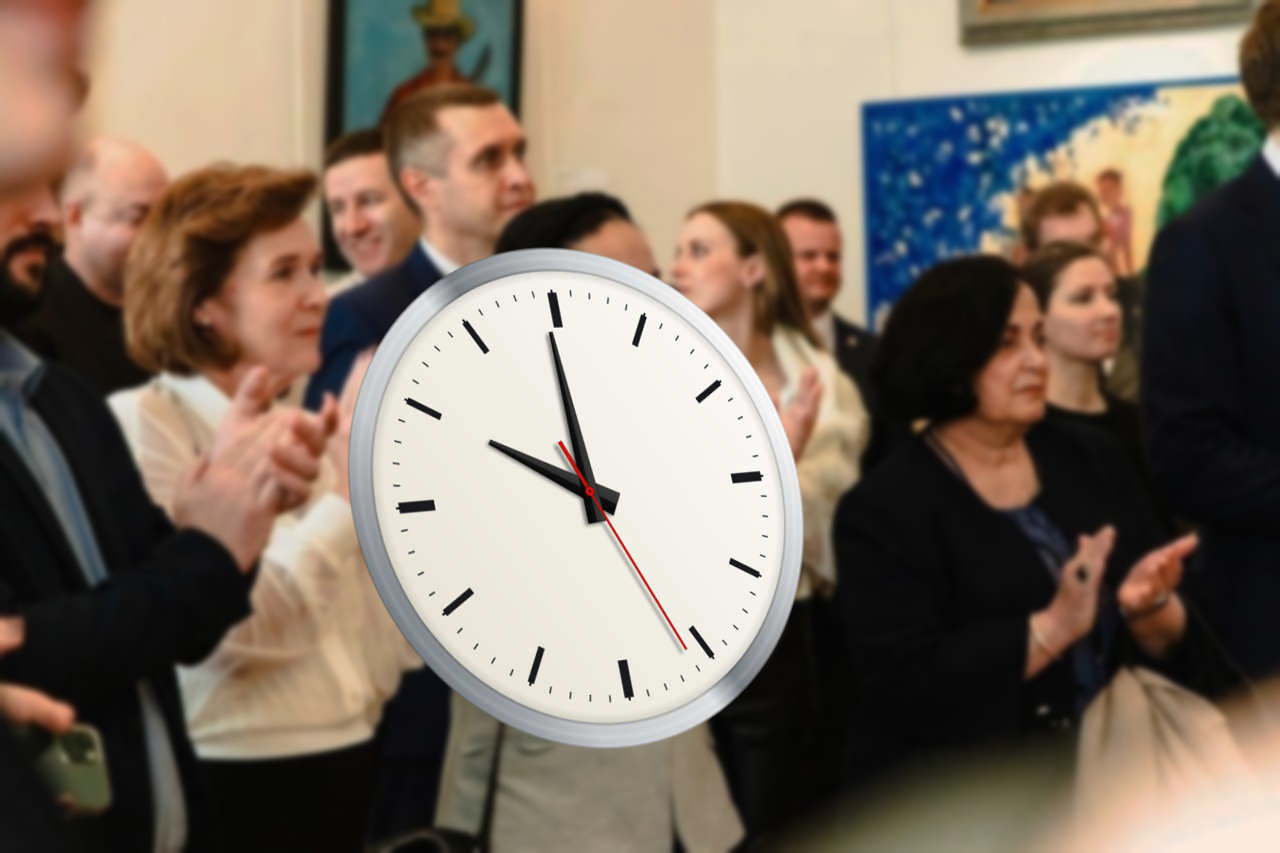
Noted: **9:59:26**
